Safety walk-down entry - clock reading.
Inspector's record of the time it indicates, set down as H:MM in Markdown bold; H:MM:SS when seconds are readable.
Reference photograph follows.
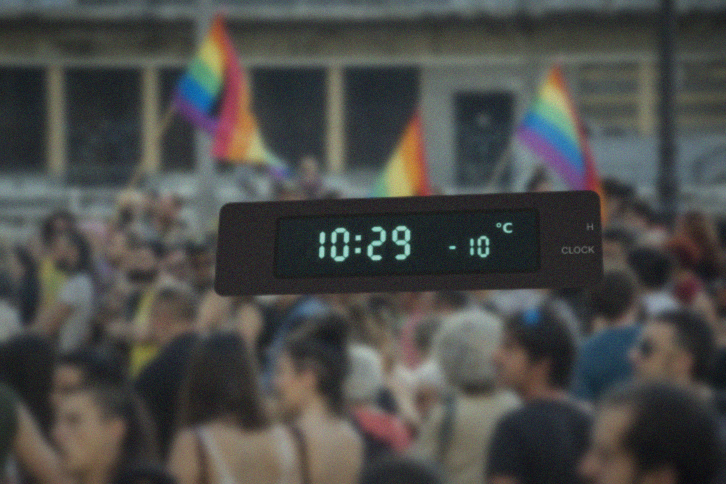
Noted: **10:29**
